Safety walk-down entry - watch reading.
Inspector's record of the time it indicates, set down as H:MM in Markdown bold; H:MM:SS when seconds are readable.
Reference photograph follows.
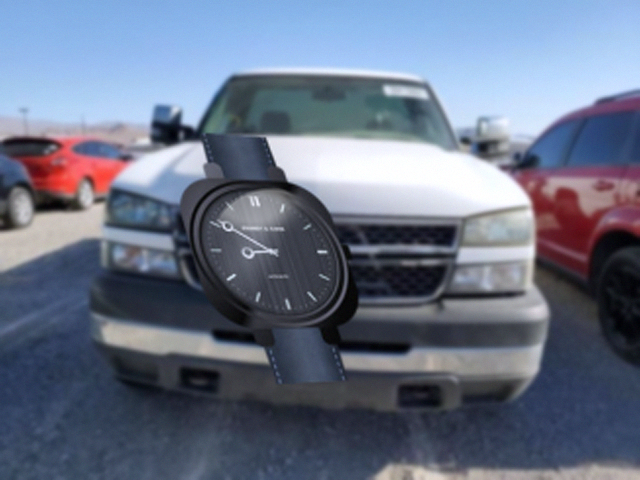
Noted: **8:51**
